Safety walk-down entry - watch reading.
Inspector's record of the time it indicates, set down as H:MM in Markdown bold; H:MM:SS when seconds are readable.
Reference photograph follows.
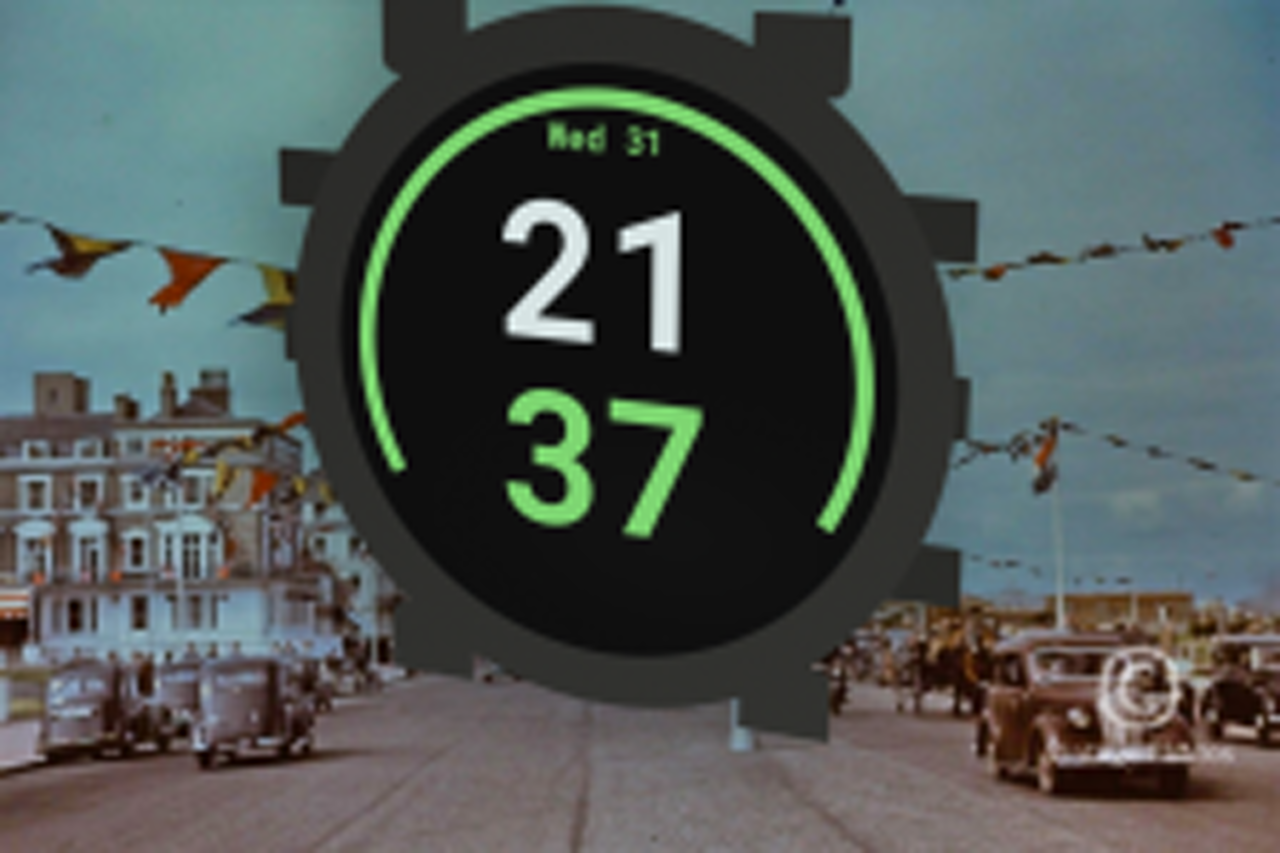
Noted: **21:37**
